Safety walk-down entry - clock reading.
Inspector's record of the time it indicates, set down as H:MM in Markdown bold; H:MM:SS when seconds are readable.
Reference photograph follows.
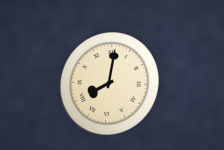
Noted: **8:01**
